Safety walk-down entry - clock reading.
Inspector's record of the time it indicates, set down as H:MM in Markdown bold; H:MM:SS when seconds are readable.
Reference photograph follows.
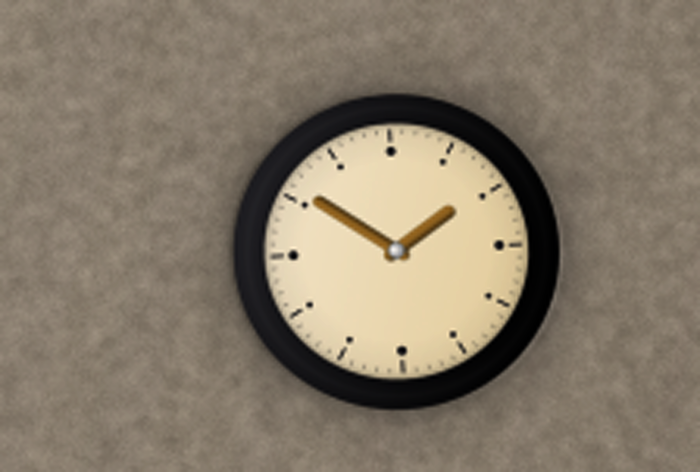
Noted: **1:51**
